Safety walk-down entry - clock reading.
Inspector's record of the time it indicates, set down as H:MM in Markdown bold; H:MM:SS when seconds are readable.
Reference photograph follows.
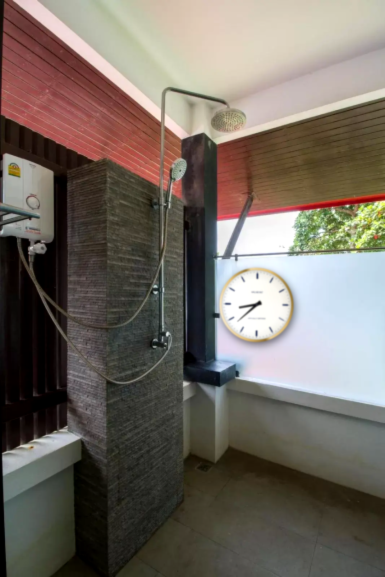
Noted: **8:38**
